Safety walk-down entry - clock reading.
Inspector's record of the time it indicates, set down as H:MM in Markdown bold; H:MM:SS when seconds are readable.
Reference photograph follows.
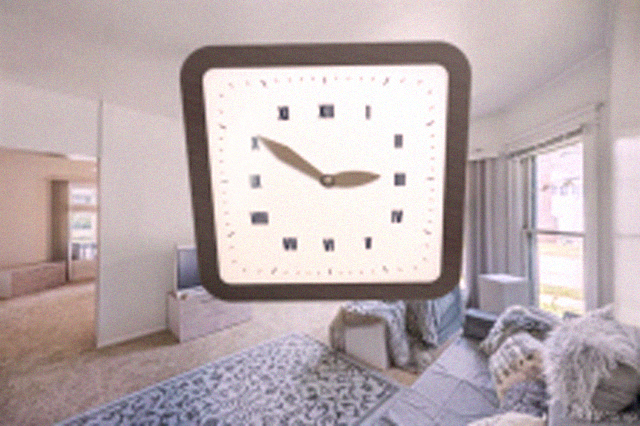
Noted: **2:51**
